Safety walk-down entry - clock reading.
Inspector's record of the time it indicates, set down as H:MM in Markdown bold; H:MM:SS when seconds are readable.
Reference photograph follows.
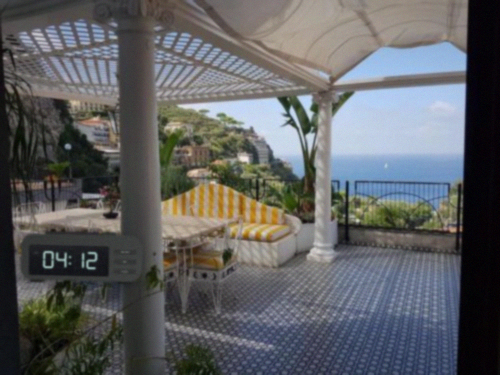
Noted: **4:12**
